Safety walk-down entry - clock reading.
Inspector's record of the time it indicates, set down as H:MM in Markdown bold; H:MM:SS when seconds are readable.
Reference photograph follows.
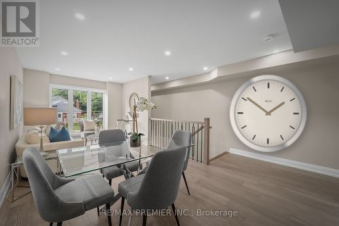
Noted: **1:51**
